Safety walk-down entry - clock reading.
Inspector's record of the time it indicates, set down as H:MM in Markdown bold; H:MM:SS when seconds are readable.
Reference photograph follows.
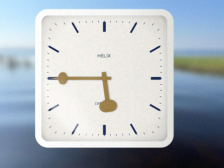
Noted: **5:45**
